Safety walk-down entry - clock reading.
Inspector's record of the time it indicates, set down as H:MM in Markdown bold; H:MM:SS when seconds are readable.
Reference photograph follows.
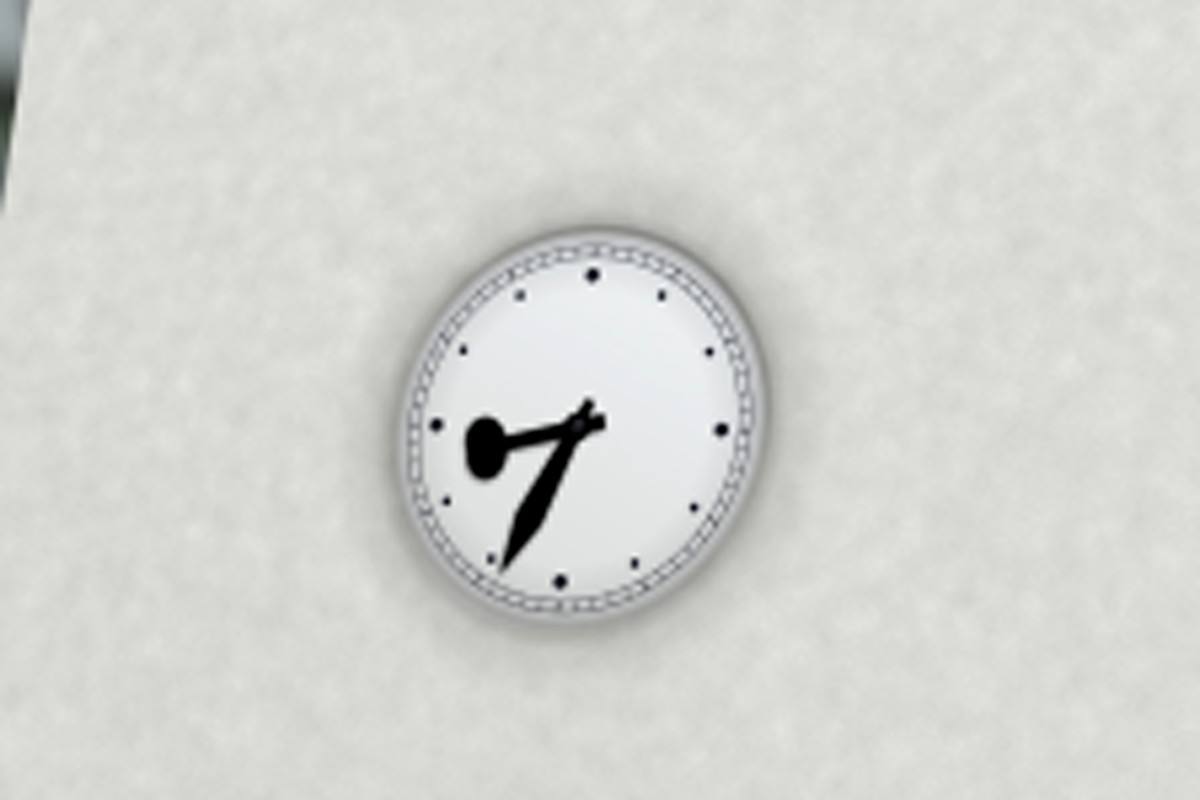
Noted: **8:34**
